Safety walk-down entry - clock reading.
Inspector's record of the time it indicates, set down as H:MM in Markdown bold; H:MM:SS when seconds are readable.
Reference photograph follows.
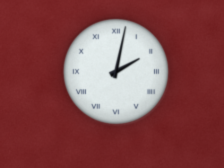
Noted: **2:02**
